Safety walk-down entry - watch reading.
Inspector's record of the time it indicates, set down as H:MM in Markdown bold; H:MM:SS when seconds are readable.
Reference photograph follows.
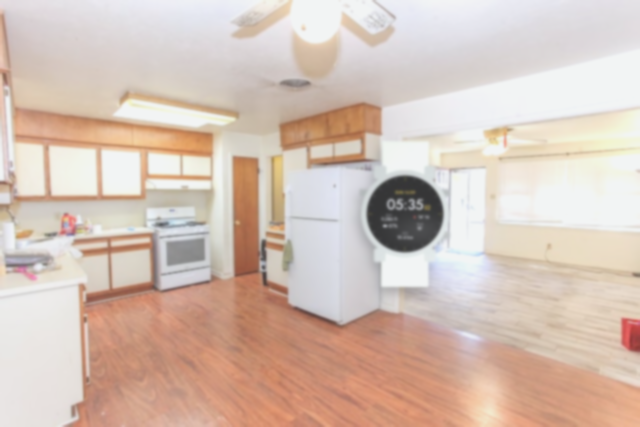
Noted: **5:35**
